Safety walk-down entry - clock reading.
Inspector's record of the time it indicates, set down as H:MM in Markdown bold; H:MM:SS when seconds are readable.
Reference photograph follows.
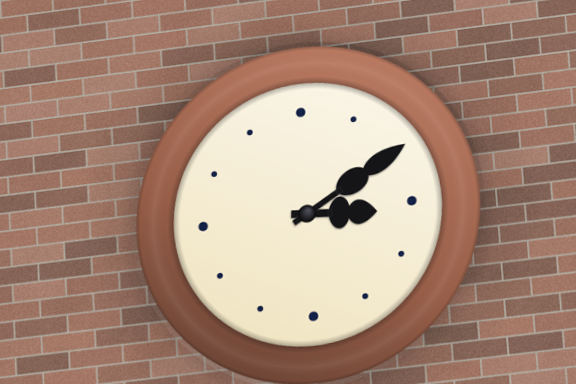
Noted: **3:10**
